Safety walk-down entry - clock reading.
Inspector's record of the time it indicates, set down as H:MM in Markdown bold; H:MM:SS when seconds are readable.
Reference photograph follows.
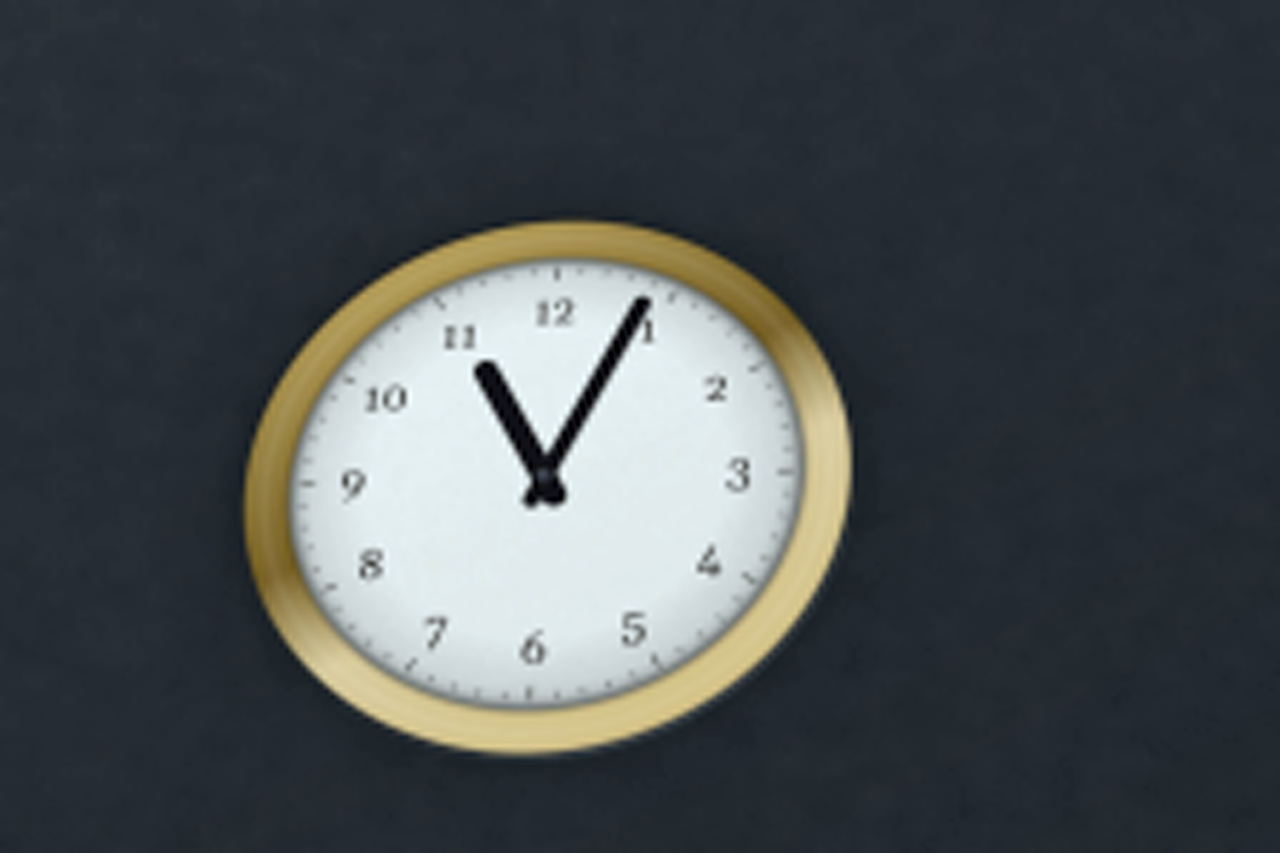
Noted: **11:04**
